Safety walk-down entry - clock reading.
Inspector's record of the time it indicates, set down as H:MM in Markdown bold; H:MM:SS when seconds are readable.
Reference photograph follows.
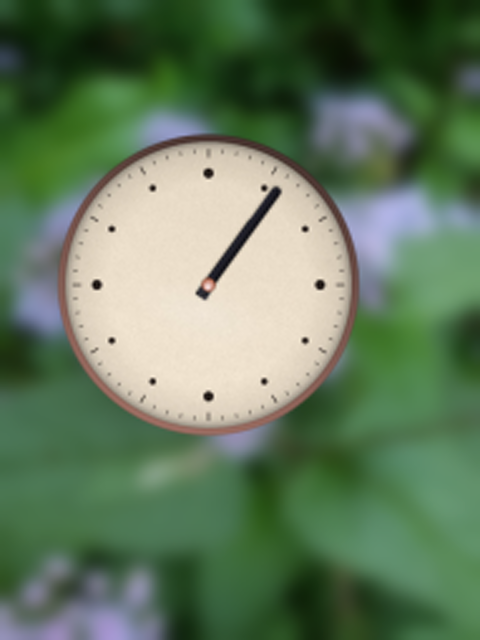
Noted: **1:06**
